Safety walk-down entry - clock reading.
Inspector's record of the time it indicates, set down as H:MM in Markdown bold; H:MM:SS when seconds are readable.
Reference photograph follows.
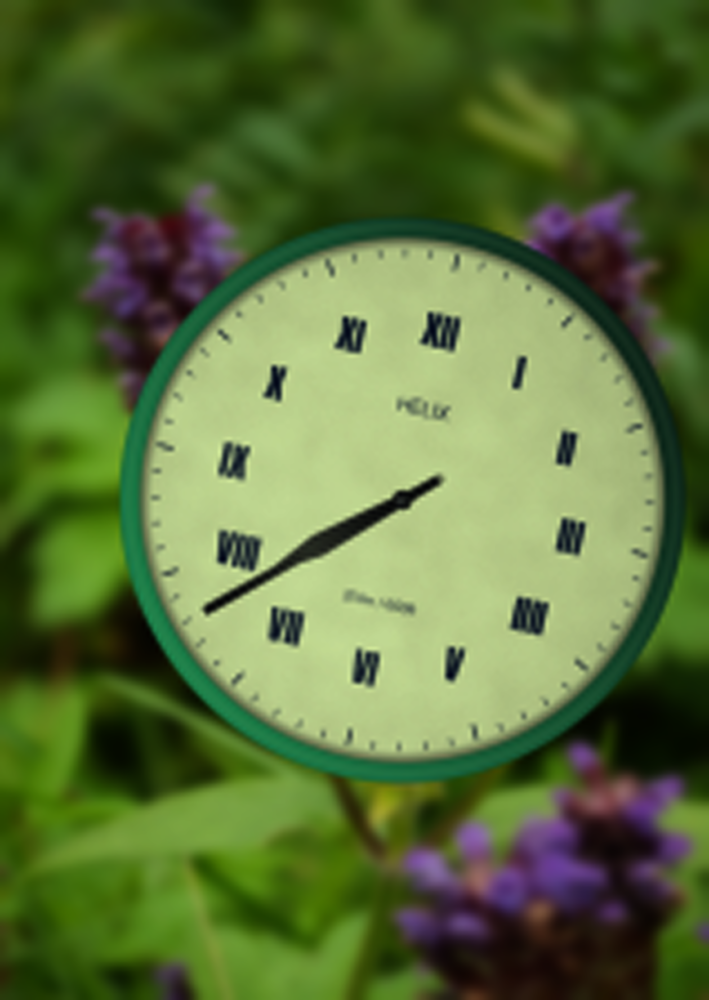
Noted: **7:38**
